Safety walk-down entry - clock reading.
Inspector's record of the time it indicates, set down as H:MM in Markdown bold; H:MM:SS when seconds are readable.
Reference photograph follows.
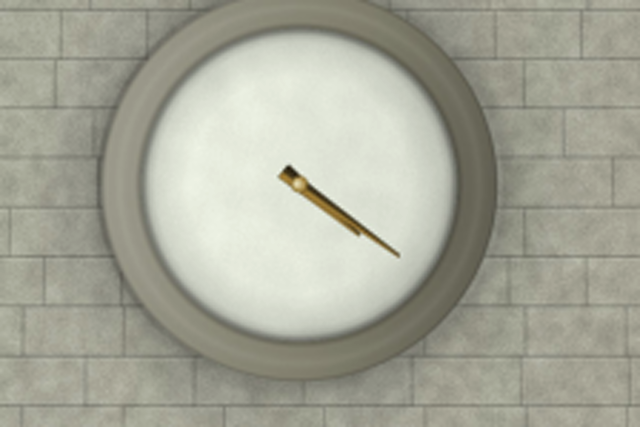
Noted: **4:21**
